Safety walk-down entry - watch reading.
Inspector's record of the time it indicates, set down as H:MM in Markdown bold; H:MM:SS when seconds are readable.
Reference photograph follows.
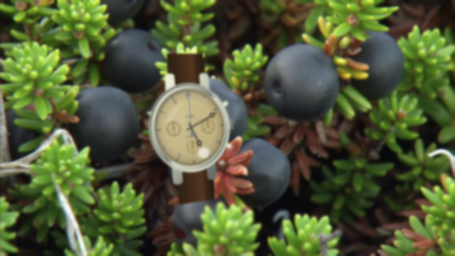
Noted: **5:11**
